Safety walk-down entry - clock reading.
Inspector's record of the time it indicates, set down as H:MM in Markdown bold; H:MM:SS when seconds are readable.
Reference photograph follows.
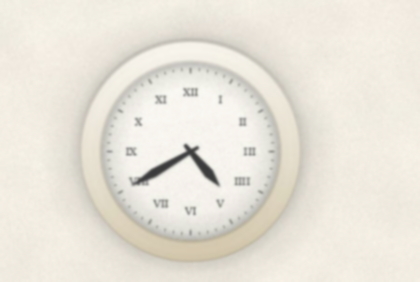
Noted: **4:40**
